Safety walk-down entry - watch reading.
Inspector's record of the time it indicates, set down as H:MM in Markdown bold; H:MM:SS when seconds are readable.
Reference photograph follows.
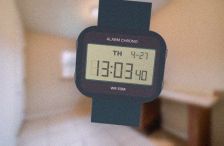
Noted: **13:03:40**
